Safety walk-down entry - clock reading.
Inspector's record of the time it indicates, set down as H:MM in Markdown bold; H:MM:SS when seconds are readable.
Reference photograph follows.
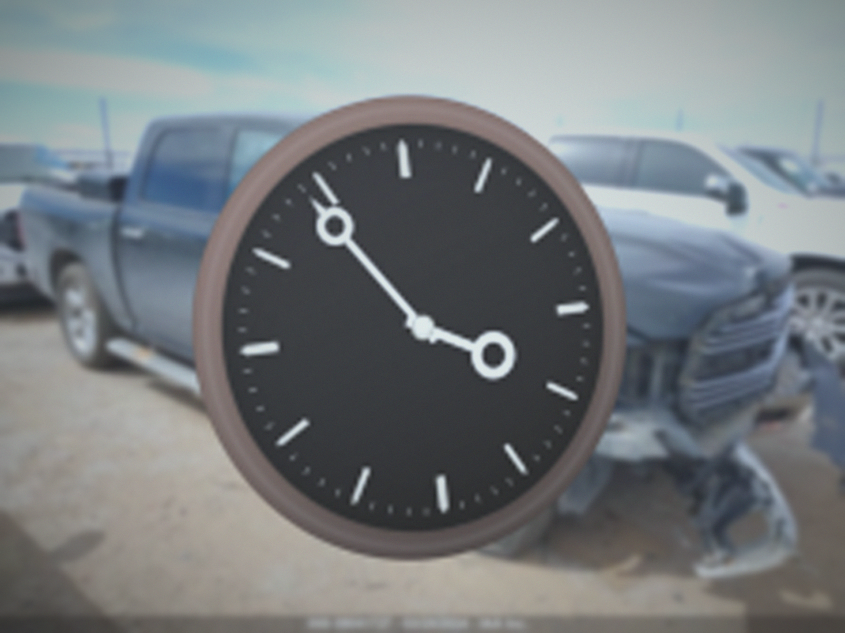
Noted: **3:54**
